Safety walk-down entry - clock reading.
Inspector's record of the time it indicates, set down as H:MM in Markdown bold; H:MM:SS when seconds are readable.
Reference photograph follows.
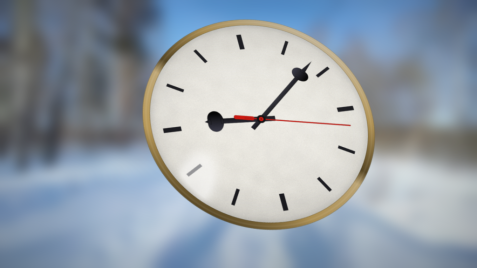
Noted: **9:08:17**
